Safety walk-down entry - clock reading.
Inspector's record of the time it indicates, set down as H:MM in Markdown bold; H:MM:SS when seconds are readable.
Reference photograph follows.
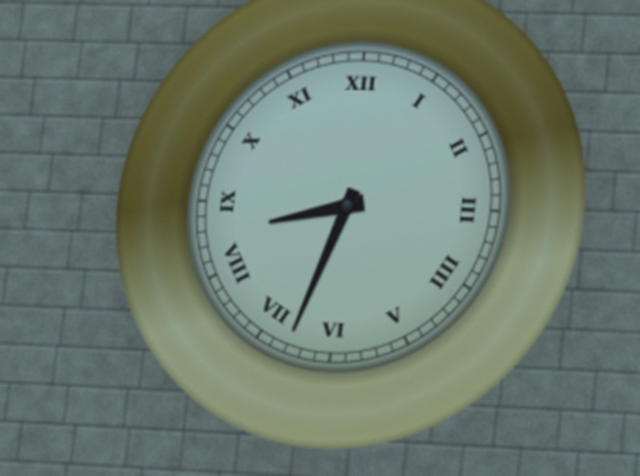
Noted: **8:33**
